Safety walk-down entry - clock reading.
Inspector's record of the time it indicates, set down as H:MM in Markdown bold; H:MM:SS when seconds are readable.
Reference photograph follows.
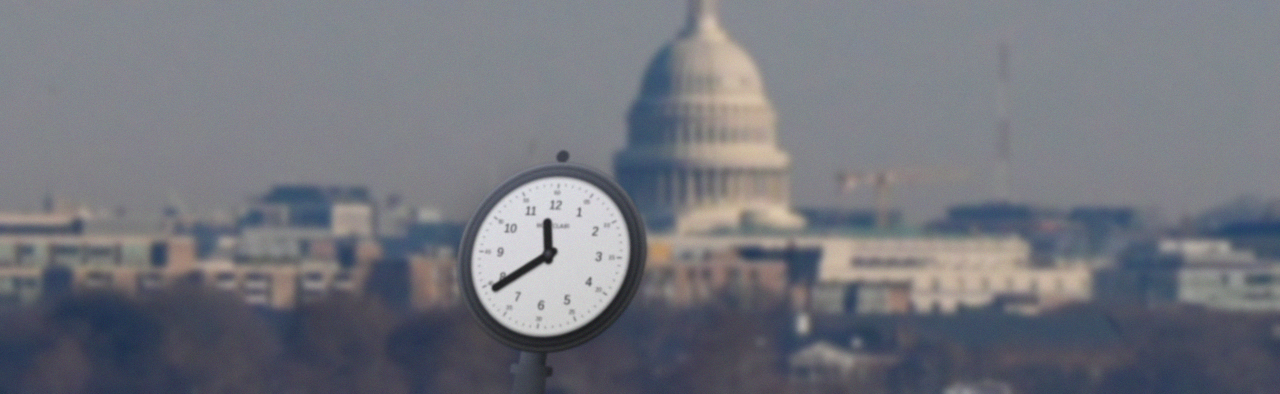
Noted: **11:39**
